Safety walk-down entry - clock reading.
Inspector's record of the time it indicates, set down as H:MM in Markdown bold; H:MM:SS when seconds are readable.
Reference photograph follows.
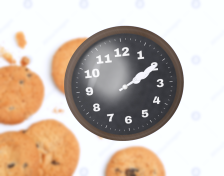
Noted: **2:10**
